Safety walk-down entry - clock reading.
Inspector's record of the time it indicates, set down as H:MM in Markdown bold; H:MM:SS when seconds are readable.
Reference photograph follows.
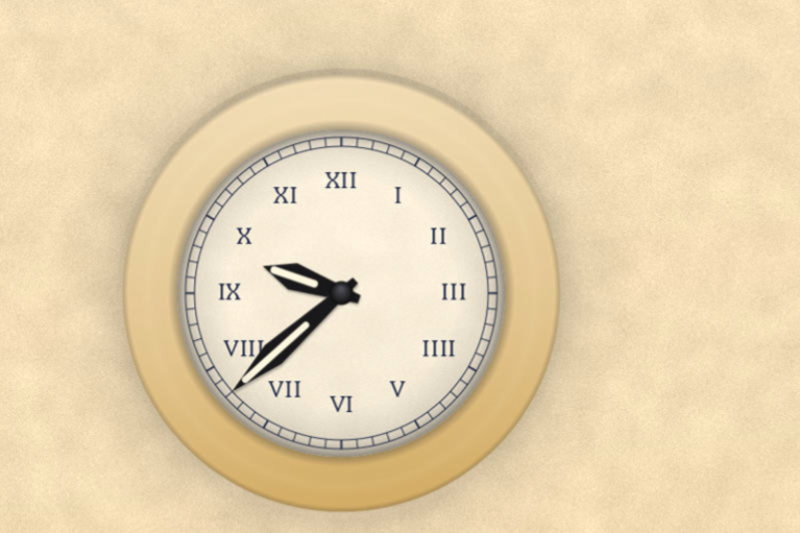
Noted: **9:38**
